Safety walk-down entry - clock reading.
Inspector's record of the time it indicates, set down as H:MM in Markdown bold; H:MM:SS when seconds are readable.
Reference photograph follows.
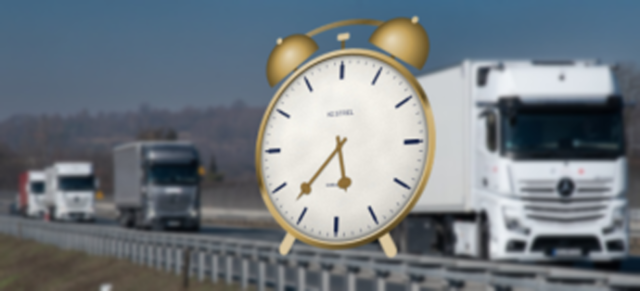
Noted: **5:37**
